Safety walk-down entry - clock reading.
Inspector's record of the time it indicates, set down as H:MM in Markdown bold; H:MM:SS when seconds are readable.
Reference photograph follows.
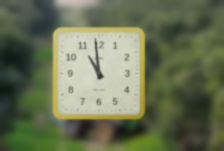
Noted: **10:59**
